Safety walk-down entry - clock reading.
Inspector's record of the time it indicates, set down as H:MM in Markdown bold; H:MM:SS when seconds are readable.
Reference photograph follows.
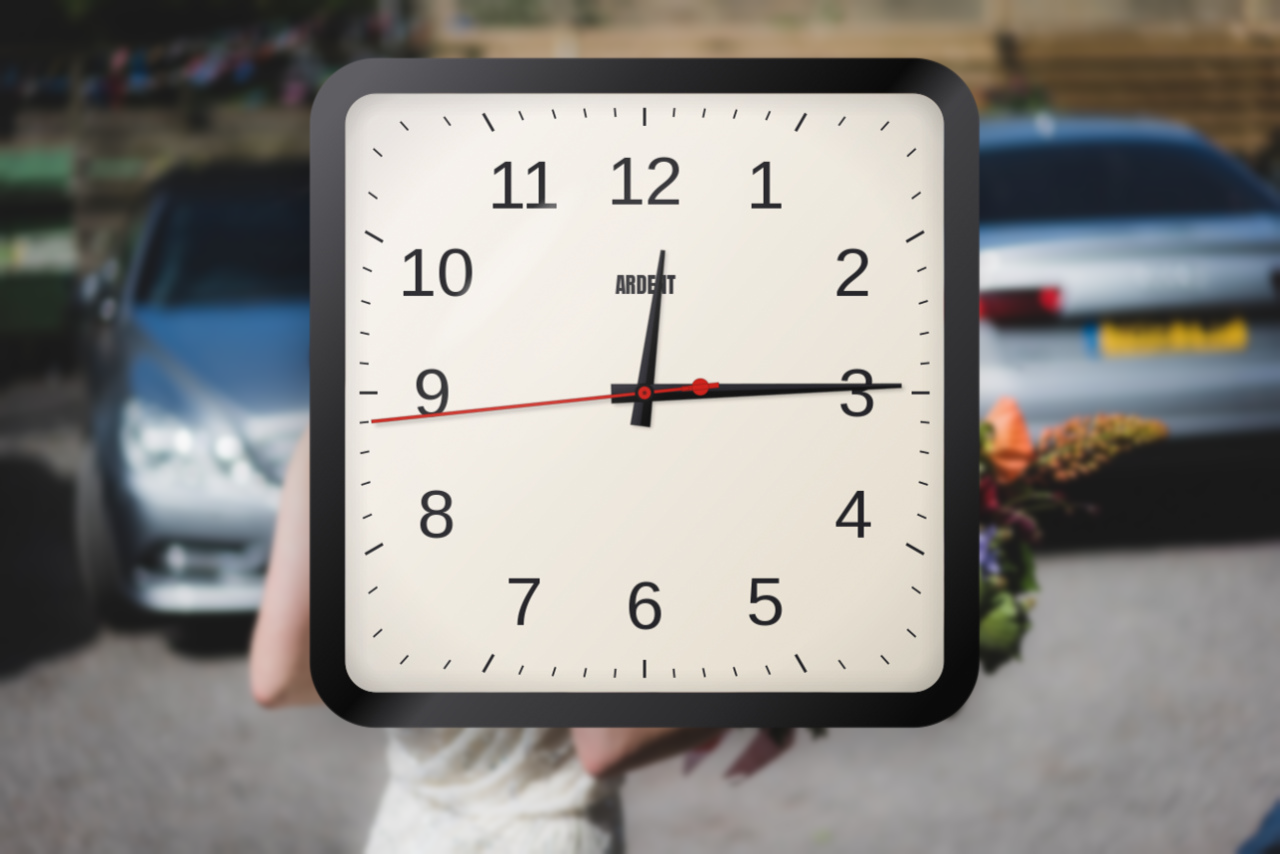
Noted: **12:14:44**
